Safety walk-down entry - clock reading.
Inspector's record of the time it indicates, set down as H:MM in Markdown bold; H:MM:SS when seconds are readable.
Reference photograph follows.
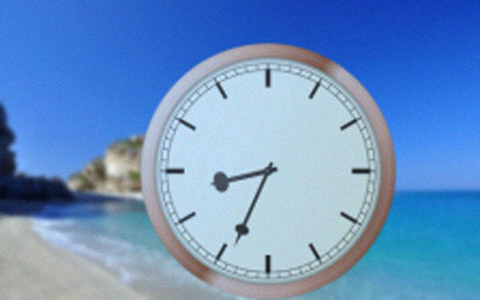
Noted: **8:34**
